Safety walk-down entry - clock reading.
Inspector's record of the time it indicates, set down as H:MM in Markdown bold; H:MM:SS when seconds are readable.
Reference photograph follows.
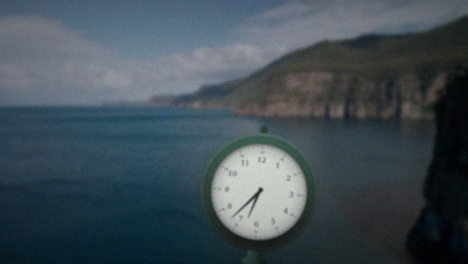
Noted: **6:37**
